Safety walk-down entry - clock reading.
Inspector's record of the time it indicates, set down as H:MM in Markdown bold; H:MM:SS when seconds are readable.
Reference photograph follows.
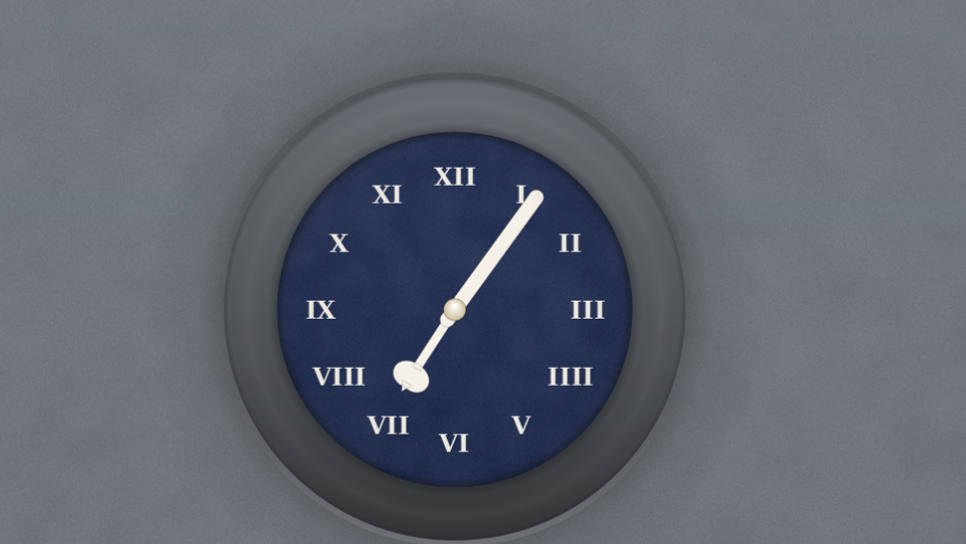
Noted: **7:06**
